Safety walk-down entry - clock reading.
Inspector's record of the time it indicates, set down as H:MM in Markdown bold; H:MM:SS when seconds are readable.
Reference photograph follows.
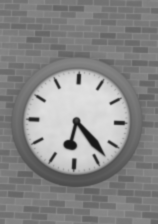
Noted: **6:23**
